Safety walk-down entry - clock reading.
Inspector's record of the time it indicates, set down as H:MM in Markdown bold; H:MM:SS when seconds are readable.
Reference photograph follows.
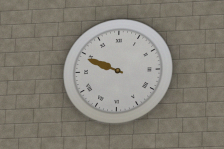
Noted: **9:49**
